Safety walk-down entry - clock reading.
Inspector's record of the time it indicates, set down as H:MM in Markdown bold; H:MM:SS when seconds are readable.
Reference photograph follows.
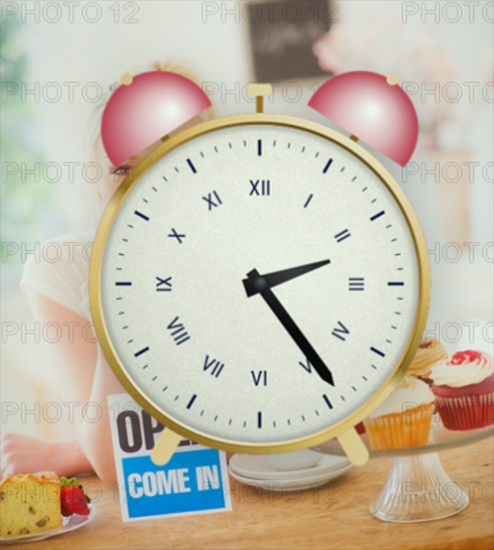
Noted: **2:24**
